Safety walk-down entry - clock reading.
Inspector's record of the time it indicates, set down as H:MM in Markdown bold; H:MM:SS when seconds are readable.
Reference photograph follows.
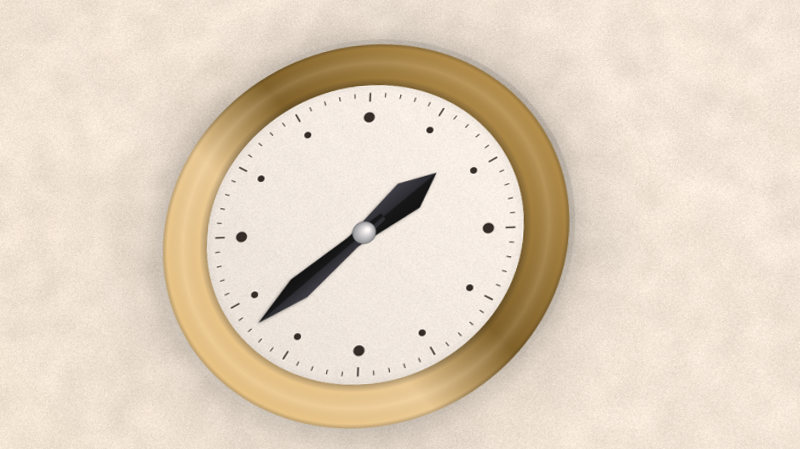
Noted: **1:38**
